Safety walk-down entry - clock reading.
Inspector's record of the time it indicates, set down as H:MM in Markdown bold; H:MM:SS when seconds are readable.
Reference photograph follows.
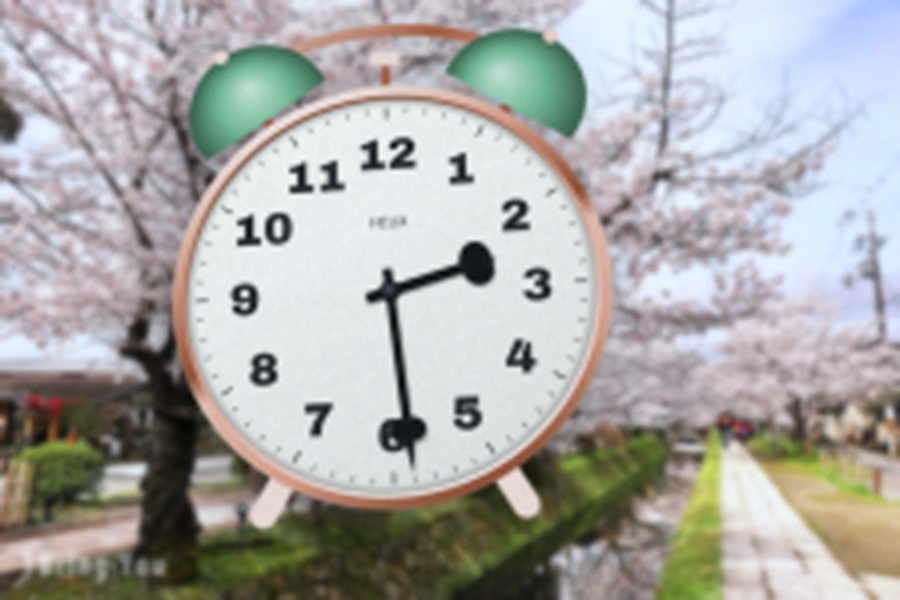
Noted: **2:29**
